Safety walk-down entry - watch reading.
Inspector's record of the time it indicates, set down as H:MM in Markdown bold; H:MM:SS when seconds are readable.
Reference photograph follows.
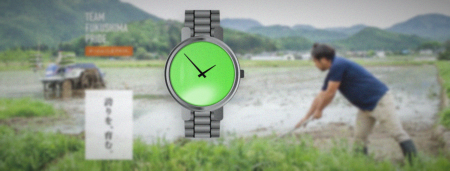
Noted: **1:53**
